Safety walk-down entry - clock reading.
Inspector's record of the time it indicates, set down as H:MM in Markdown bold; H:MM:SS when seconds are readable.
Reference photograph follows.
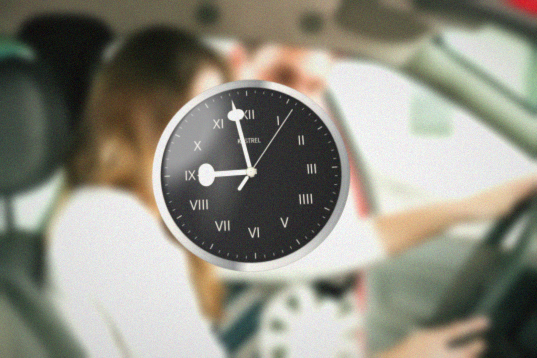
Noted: **8:58:06**
